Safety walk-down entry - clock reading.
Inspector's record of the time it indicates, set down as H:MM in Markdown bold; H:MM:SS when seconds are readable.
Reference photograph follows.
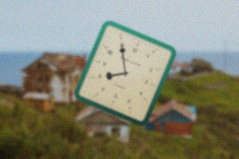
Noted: **7:55**
